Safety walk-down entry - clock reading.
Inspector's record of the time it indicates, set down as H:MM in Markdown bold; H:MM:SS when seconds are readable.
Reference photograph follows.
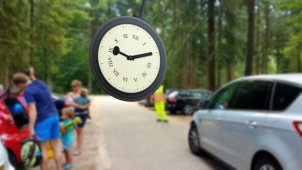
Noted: **9:10**
